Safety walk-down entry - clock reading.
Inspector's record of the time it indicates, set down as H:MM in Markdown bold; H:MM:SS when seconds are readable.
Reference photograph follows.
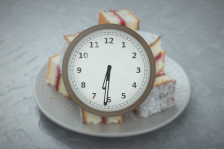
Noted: **6:31**
